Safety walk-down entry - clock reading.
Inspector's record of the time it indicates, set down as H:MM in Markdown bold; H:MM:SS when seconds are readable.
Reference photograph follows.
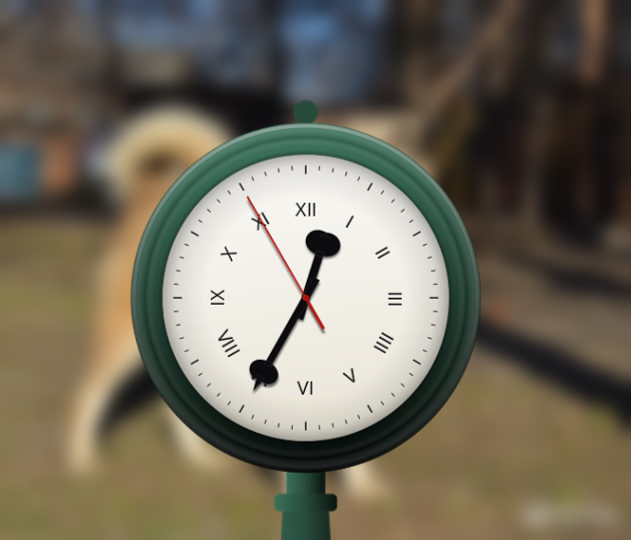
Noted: **12:34:55**
